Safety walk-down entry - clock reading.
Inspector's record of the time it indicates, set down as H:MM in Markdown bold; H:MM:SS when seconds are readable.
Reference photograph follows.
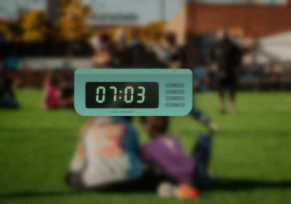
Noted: **7:03**
